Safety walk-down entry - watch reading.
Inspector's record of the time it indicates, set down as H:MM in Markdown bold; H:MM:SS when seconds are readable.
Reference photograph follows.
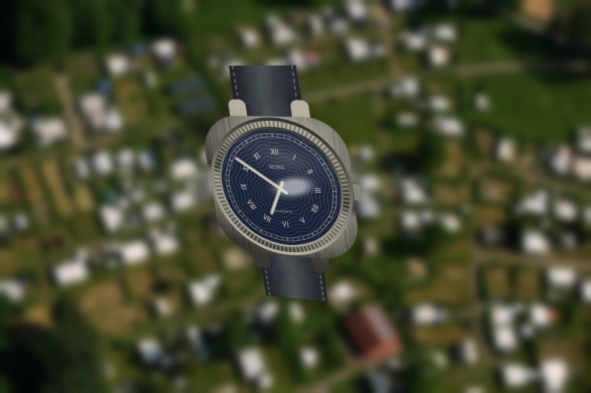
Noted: **6:51**
